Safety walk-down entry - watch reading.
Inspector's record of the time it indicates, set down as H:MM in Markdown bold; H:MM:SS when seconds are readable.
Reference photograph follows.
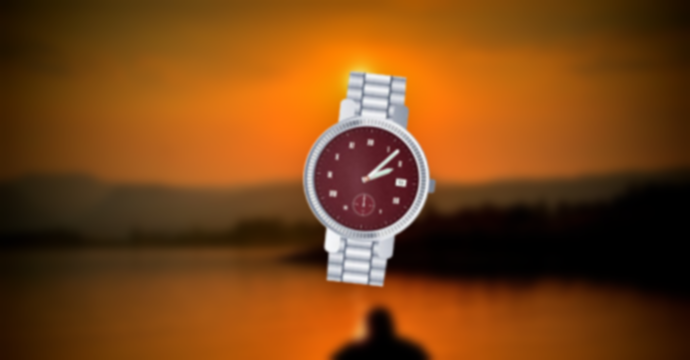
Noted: **2:07**
